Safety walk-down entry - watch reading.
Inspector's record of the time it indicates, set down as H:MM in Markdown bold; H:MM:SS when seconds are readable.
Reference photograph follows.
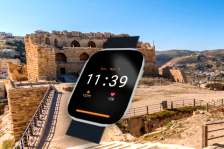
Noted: **11:39**
